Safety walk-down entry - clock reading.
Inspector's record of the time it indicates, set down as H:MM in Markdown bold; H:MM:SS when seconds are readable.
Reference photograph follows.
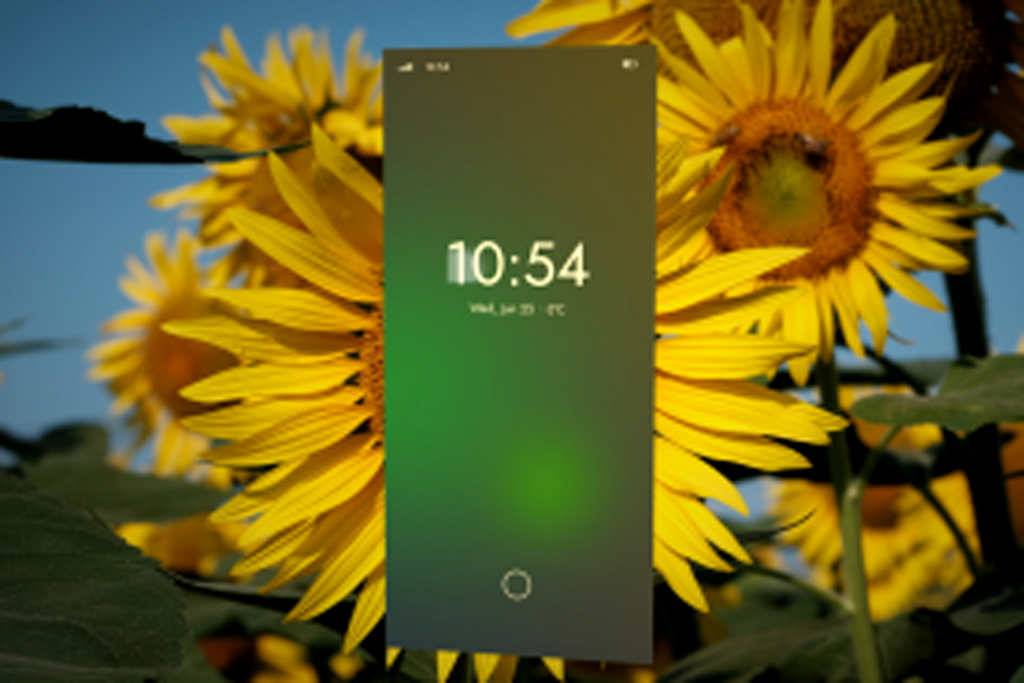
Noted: **10:54**
